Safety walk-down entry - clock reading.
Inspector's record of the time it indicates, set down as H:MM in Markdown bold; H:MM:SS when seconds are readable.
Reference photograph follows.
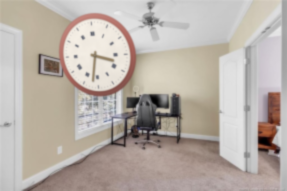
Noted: **3:32**
